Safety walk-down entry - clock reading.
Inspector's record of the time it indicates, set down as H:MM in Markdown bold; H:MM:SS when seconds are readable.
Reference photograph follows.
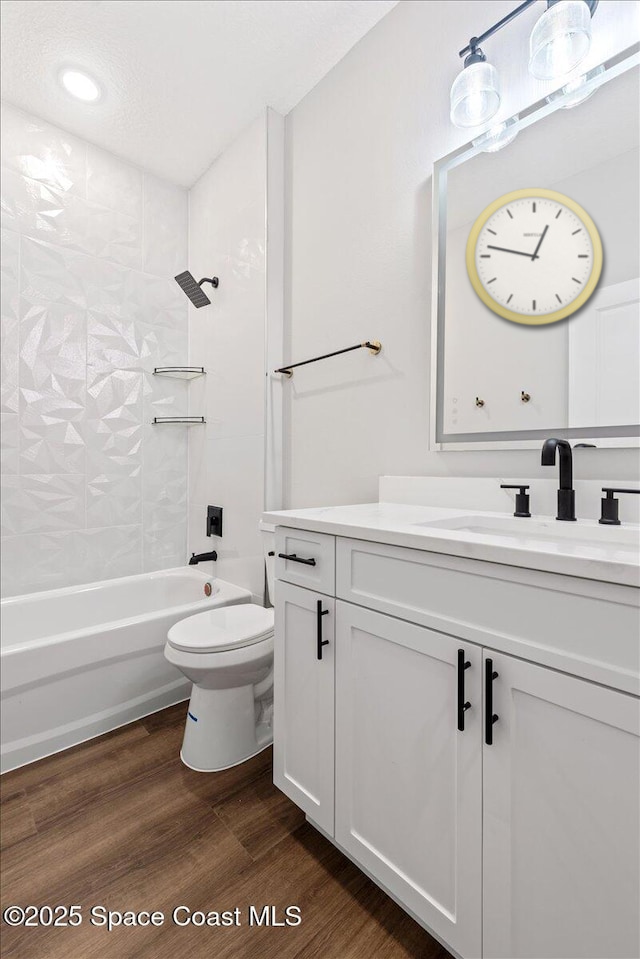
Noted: **12:47**
